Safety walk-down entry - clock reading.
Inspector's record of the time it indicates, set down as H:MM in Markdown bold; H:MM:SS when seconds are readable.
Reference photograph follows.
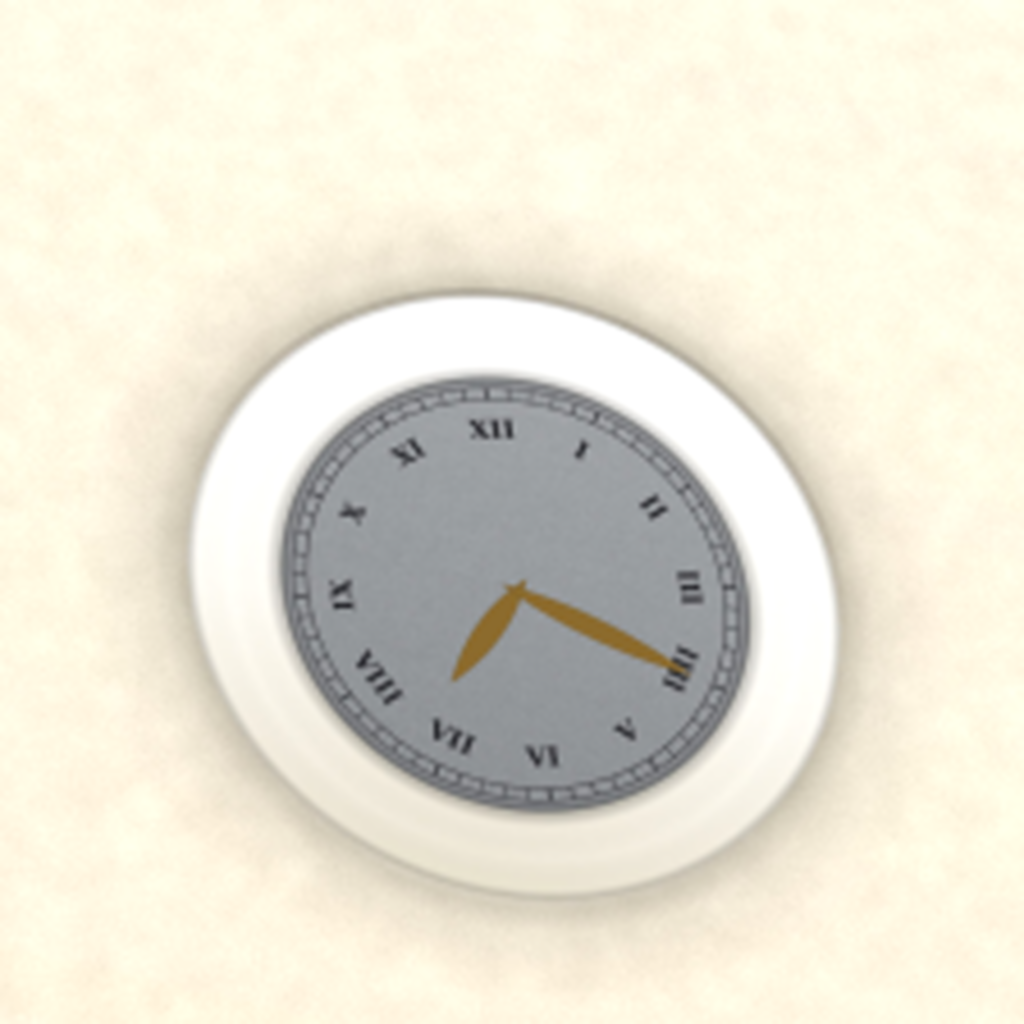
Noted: **7:20**
